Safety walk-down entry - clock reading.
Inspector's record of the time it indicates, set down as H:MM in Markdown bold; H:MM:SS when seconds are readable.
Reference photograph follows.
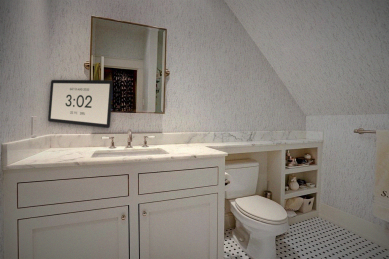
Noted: **3:02**
